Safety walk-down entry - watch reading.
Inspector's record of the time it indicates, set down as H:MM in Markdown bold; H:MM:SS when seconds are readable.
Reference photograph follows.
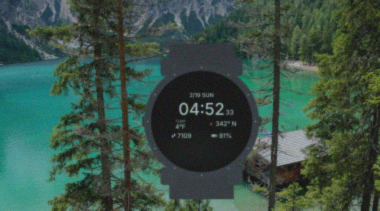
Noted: **4:52**
